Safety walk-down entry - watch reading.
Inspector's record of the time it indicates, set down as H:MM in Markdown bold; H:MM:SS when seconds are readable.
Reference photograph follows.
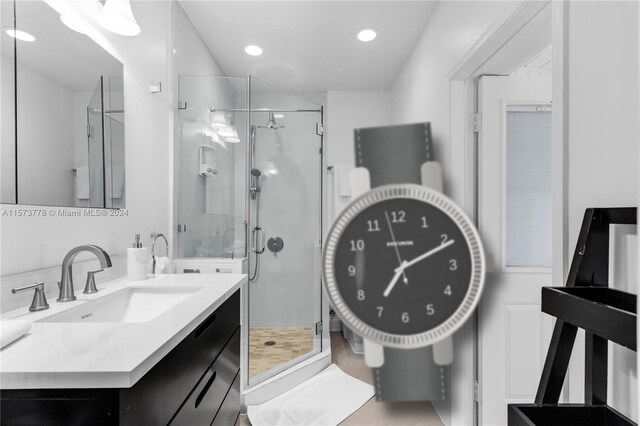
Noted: **7:10:58**
